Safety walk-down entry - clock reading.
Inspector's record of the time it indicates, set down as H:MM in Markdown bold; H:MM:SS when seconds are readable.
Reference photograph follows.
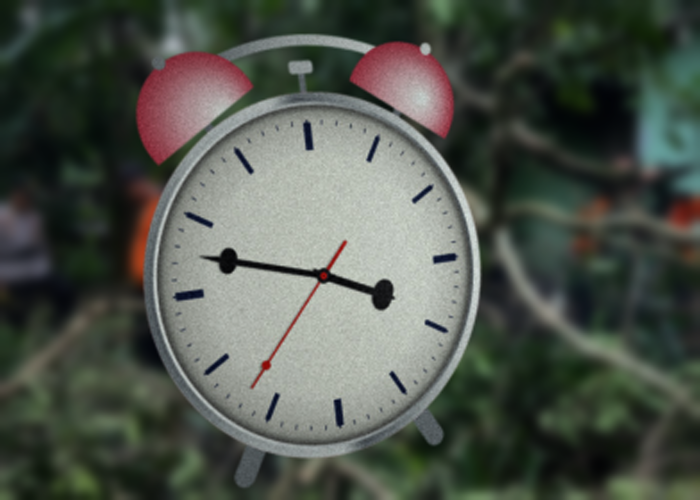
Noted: **3:47:37**
